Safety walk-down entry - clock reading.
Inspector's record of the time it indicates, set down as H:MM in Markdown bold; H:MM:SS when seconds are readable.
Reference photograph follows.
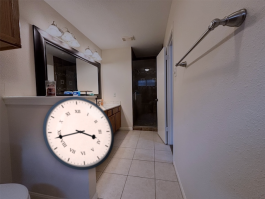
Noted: **3:43**
